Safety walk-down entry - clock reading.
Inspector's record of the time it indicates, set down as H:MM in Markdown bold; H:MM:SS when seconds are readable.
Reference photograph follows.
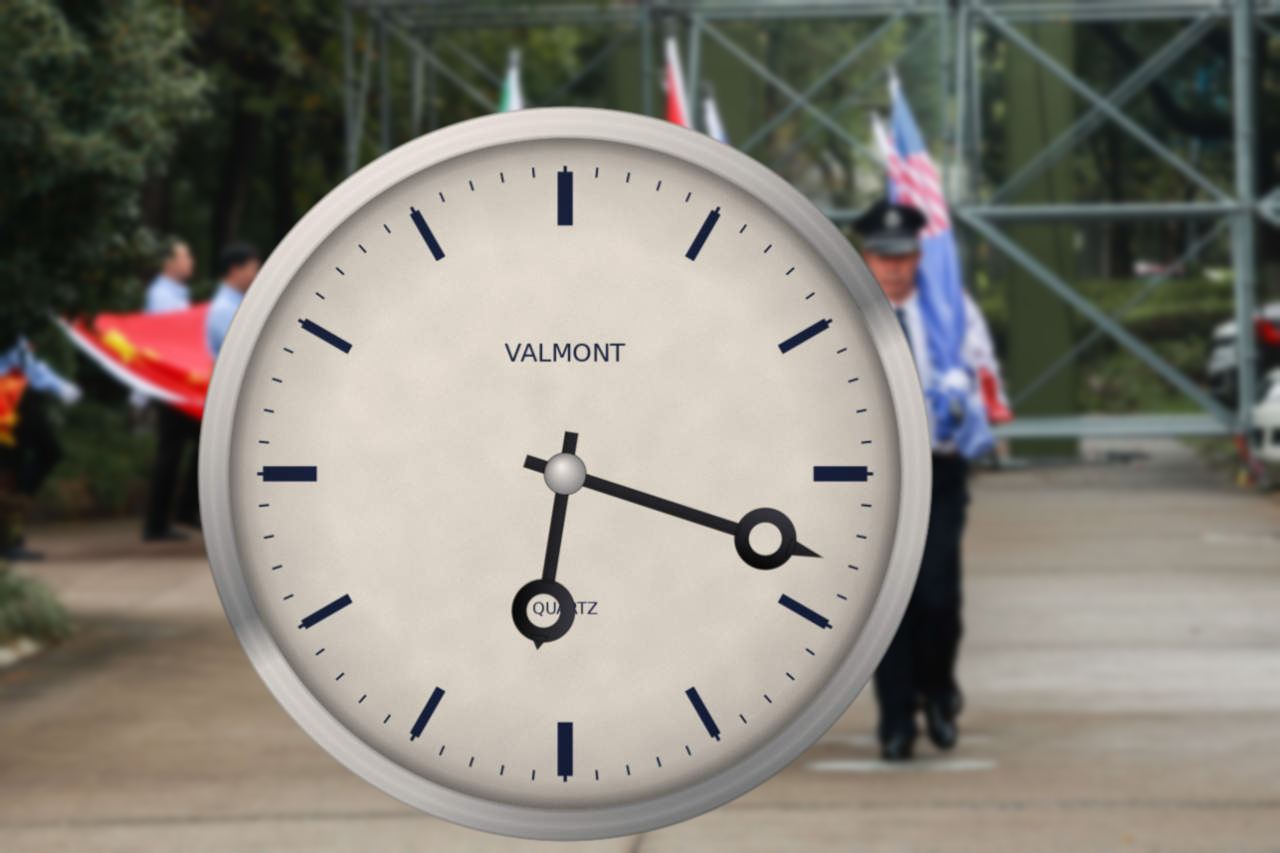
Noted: **6:18**
